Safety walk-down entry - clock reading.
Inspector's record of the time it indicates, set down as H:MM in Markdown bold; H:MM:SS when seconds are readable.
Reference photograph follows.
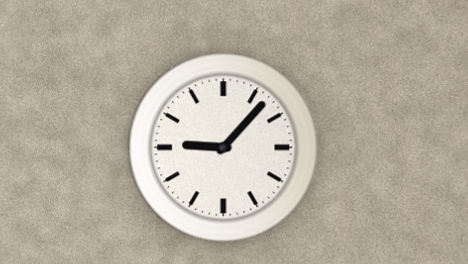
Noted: **9:07**
